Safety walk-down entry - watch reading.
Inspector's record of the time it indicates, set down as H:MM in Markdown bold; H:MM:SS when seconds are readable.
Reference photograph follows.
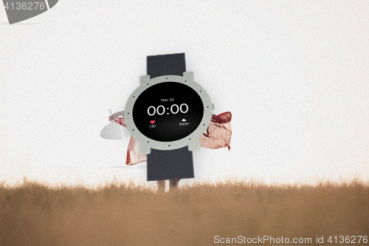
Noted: **0:00**
